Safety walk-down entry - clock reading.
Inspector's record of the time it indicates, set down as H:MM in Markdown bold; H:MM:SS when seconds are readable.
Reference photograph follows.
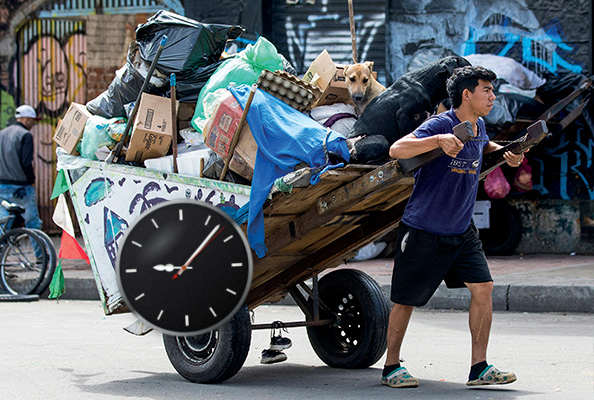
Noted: **9:07:08**
